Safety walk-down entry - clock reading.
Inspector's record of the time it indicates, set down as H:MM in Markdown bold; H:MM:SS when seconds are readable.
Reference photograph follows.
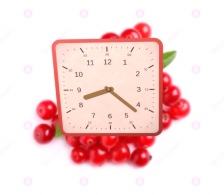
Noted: **8:22**
